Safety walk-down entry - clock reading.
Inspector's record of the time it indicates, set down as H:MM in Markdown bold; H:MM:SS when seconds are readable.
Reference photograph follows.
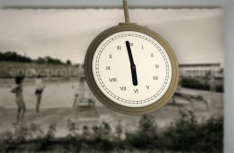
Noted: **5:59**
